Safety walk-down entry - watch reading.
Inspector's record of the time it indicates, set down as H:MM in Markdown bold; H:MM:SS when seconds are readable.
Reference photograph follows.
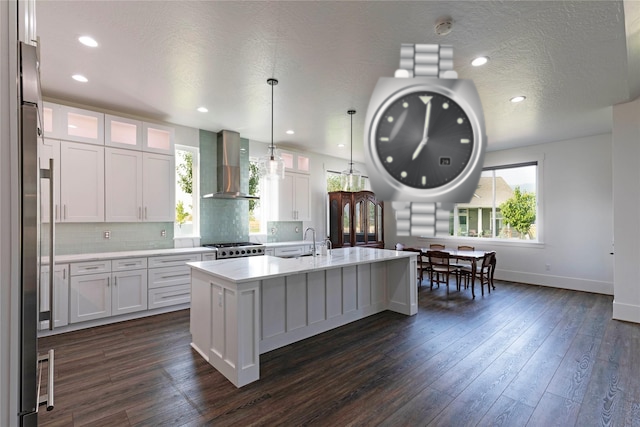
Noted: **7:01**
